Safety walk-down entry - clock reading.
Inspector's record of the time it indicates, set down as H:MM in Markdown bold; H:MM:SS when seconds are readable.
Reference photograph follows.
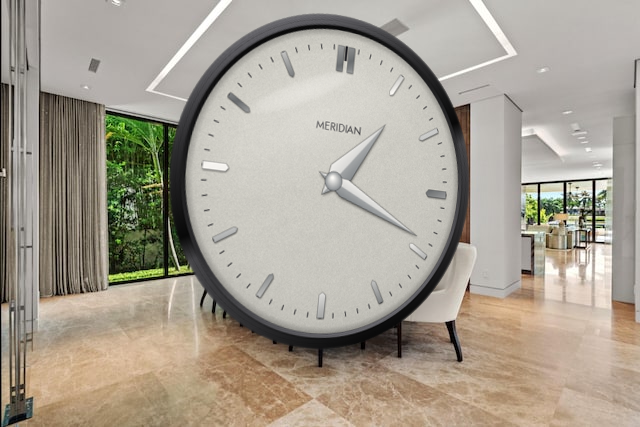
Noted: **1:19**
